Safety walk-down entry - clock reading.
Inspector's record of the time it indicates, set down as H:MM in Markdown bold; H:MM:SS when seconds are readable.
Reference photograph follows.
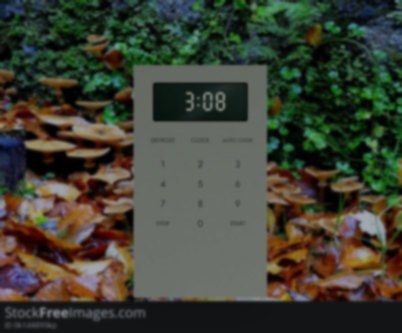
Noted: **3:08**
